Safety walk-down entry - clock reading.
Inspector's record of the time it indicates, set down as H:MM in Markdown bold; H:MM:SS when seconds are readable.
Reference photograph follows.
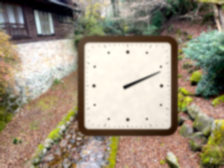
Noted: **2:11**
